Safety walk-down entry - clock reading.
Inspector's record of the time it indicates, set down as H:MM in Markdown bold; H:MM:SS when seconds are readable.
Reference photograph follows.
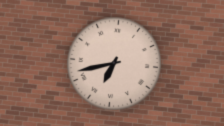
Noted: **6:42**
